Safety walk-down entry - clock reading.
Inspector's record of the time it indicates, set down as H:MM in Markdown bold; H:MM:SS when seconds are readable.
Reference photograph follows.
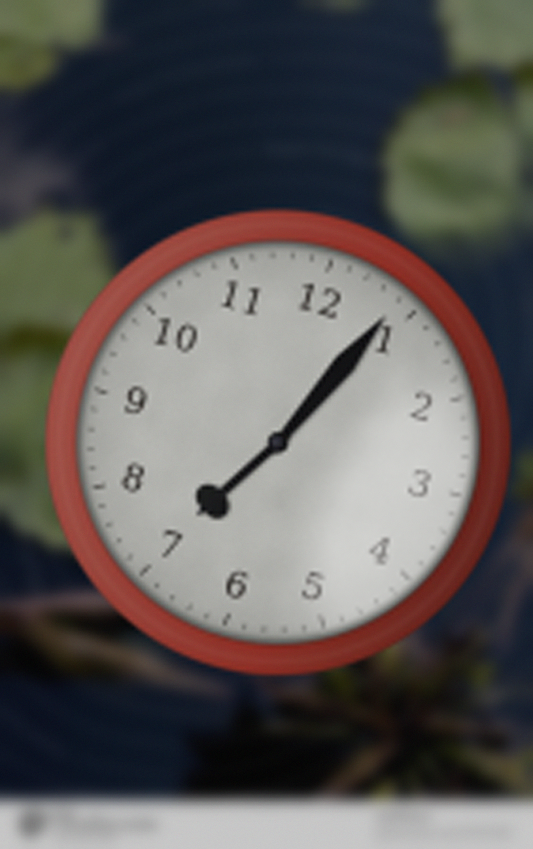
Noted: **7:04**
